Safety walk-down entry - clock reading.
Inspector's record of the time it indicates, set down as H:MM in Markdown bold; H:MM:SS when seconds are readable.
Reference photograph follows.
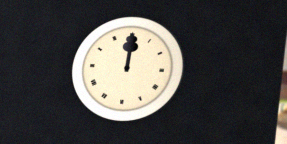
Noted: **12:00**
